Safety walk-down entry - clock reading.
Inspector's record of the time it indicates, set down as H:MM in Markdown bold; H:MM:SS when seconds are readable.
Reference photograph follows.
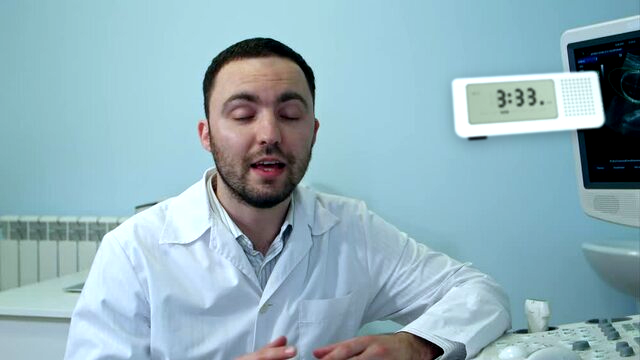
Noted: **3:33**
